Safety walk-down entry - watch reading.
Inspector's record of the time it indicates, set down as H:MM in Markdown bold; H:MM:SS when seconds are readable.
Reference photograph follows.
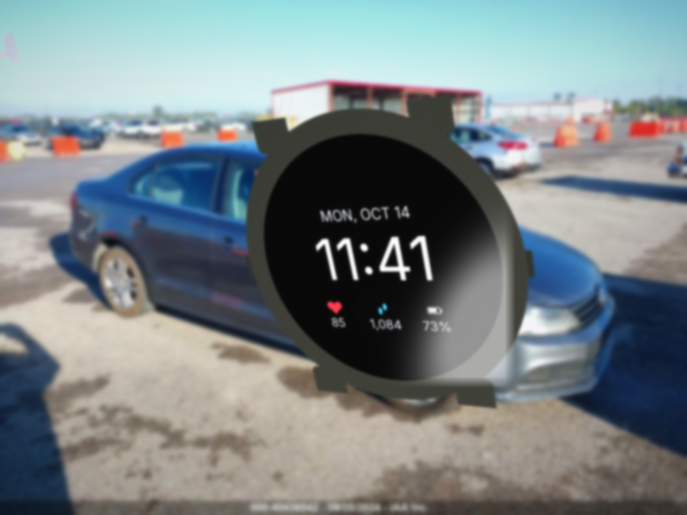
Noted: **11:41**
